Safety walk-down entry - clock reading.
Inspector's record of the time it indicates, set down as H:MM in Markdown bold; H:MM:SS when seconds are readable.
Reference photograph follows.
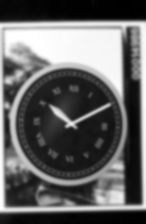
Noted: **10:10**
